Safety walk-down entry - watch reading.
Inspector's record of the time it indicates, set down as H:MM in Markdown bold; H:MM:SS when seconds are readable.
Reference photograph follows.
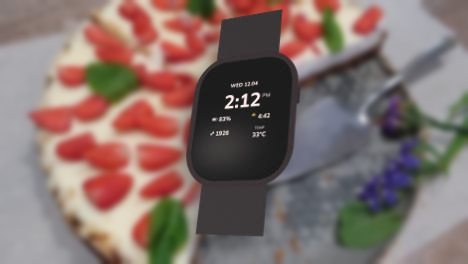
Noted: **2:12**
